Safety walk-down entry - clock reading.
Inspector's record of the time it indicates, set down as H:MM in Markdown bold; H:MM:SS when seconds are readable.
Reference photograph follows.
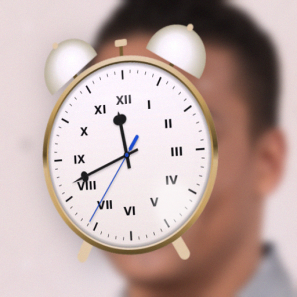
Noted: **11:41:36**
